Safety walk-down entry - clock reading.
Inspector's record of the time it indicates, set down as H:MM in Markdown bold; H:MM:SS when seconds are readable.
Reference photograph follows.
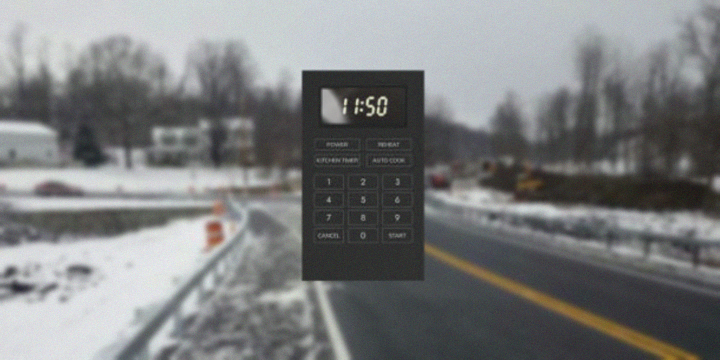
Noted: **11:50**
